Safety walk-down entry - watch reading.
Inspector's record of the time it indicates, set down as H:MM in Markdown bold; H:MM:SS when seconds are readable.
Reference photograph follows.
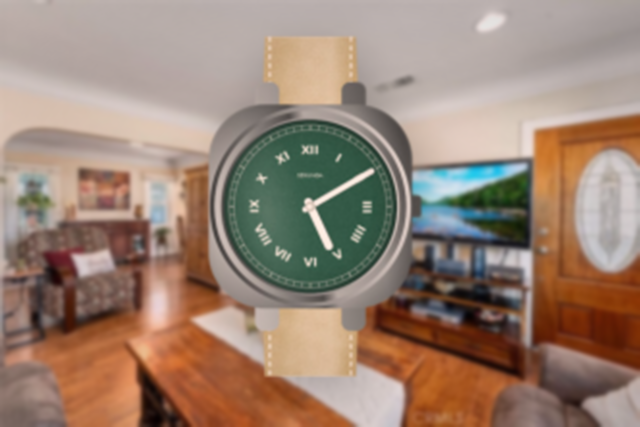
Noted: **5:10**
